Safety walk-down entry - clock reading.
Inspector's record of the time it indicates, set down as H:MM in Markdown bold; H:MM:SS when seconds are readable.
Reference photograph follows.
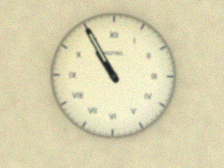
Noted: **10:55**
